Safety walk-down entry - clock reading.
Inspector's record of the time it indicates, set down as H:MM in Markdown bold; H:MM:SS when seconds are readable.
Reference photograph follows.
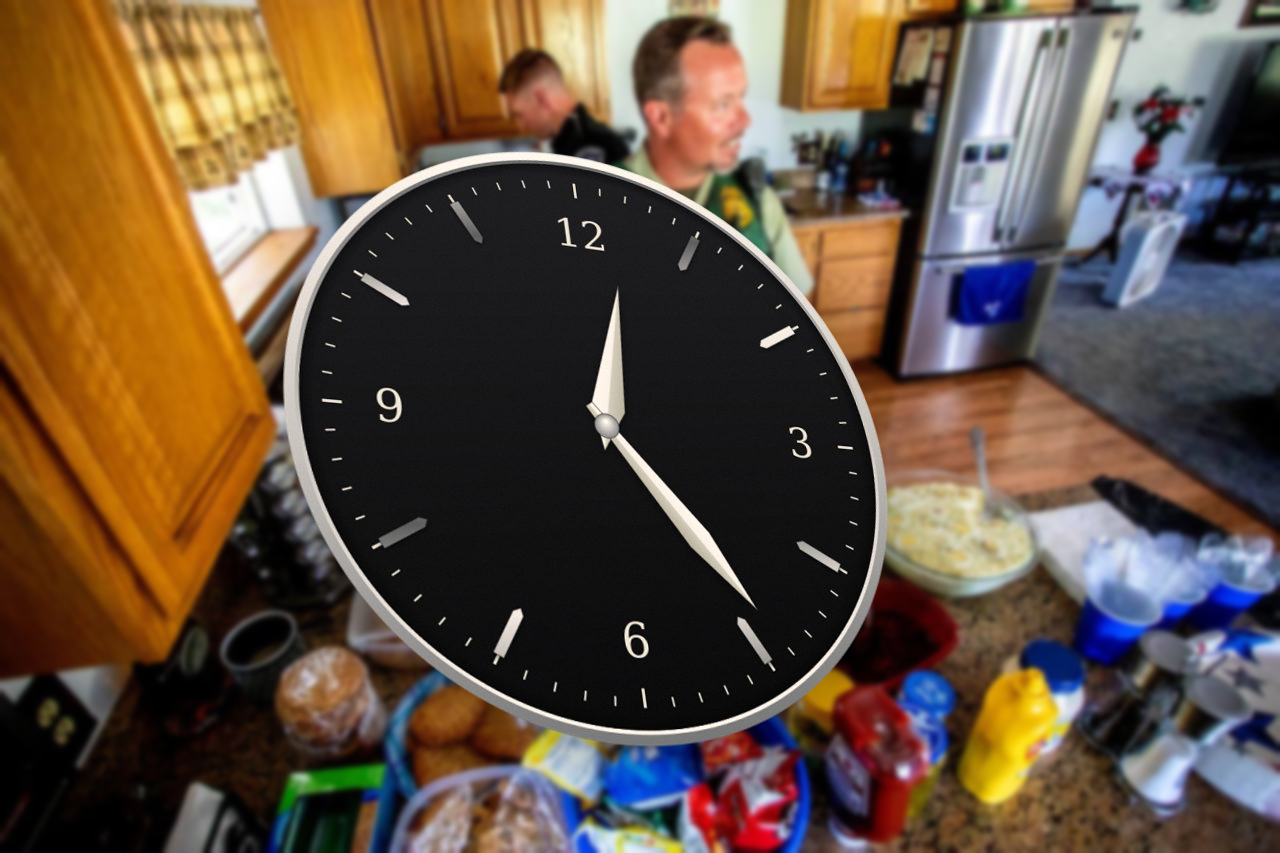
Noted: **12:24**
